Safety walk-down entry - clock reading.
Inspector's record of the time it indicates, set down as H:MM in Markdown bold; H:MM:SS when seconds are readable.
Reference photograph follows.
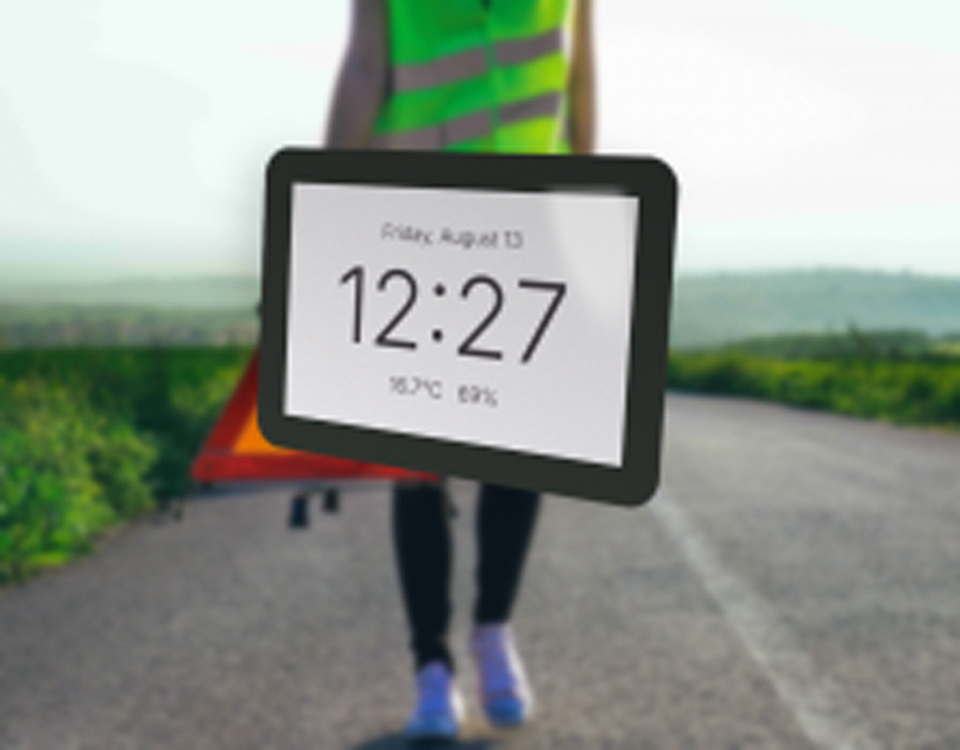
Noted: **12:27**
